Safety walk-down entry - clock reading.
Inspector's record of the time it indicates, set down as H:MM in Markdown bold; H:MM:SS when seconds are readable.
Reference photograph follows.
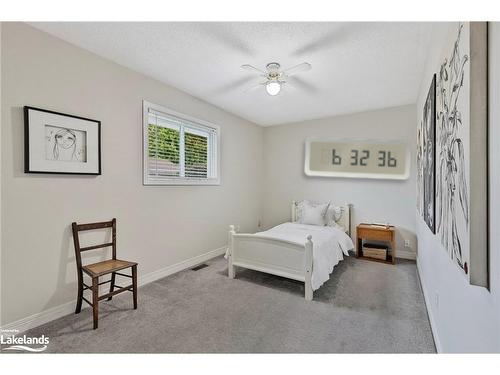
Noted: **6:32:36**
